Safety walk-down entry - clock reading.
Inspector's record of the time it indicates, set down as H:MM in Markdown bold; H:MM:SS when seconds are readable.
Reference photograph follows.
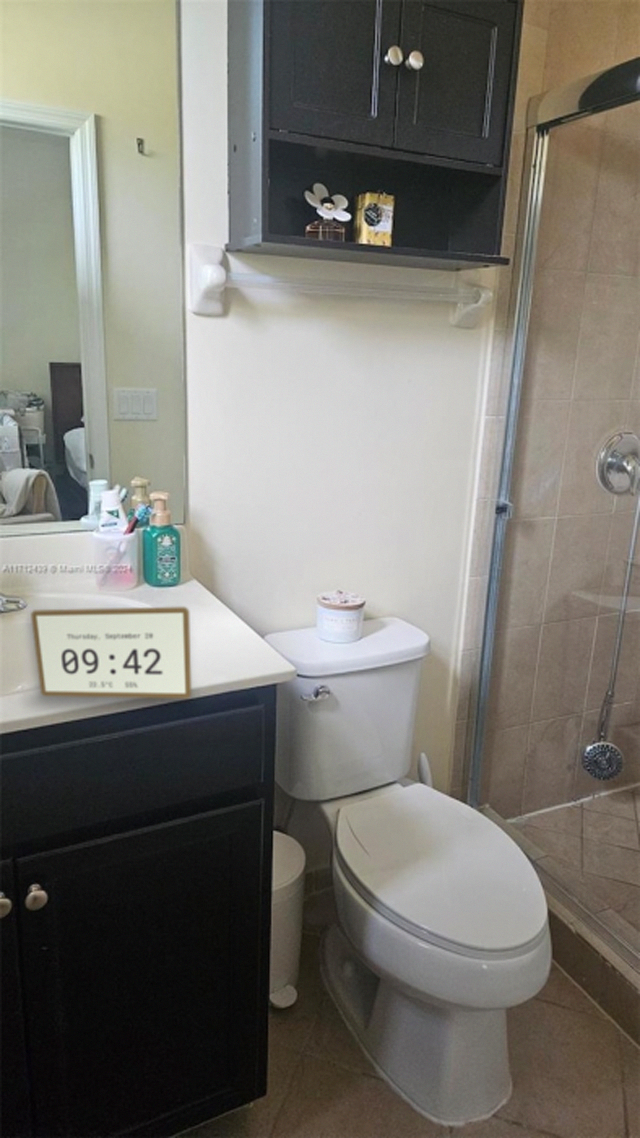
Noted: **9:42**
